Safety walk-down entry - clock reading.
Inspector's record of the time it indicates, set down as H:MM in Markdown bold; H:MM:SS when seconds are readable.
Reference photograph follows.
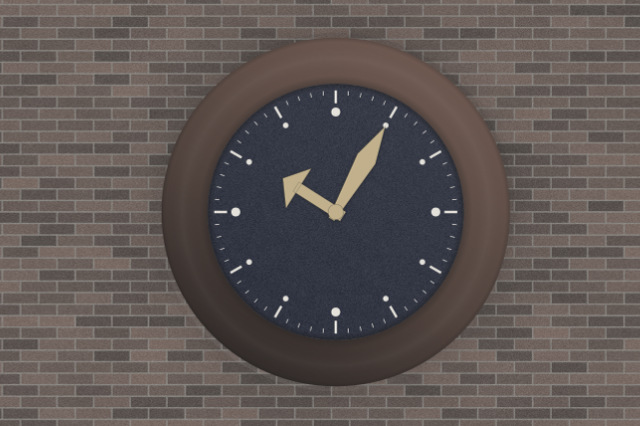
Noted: **10:05**
